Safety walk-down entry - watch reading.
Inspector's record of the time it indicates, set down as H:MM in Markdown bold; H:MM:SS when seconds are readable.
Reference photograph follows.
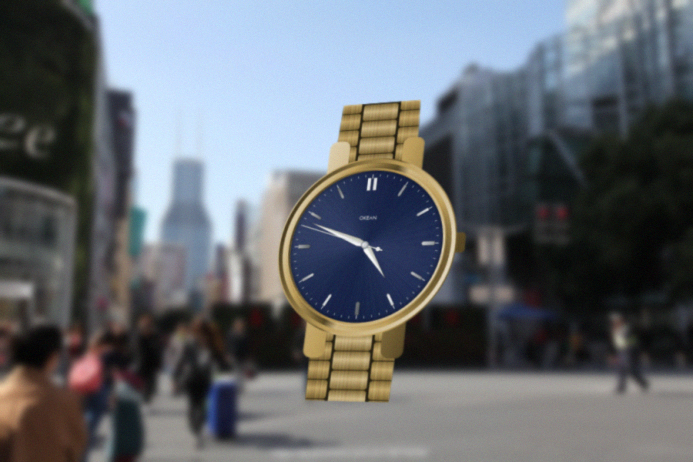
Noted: **4:48:48**
